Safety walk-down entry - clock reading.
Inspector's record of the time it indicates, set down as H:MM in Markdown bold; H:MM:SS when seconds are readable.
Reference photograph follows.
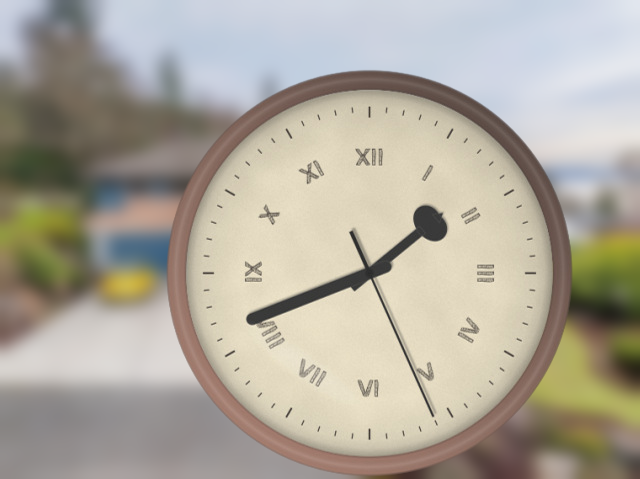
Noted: **1:41:26**
